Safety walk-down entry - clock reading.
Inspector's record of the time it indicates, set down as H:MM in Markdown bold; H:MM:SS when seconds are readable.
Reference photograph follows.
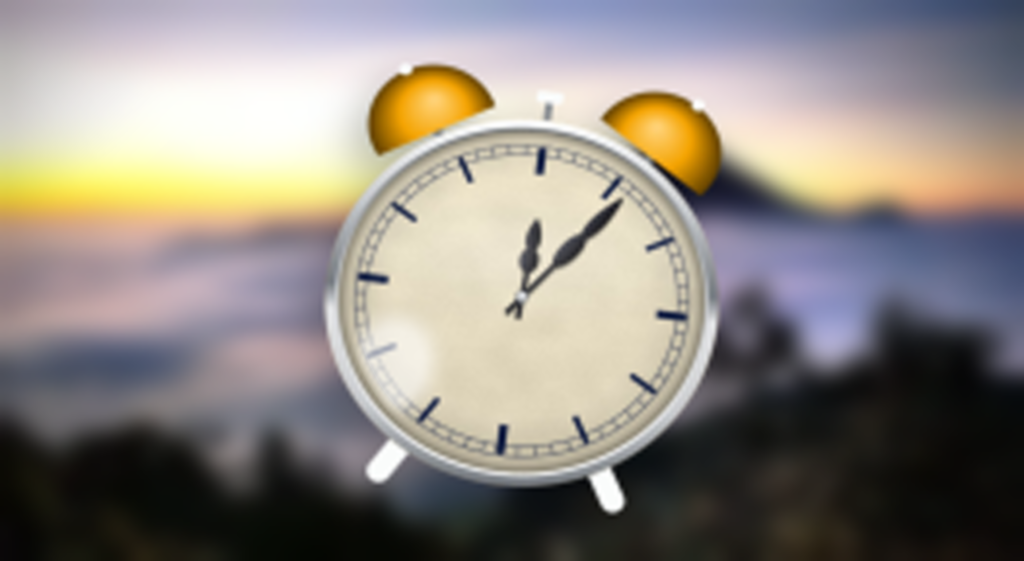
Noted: **12:06**
